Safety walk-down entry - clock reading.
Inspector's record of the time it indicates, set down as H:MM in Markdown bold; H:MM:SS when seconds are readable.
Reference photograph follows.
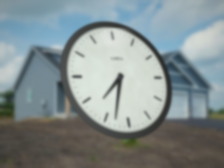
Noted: **7:33**
